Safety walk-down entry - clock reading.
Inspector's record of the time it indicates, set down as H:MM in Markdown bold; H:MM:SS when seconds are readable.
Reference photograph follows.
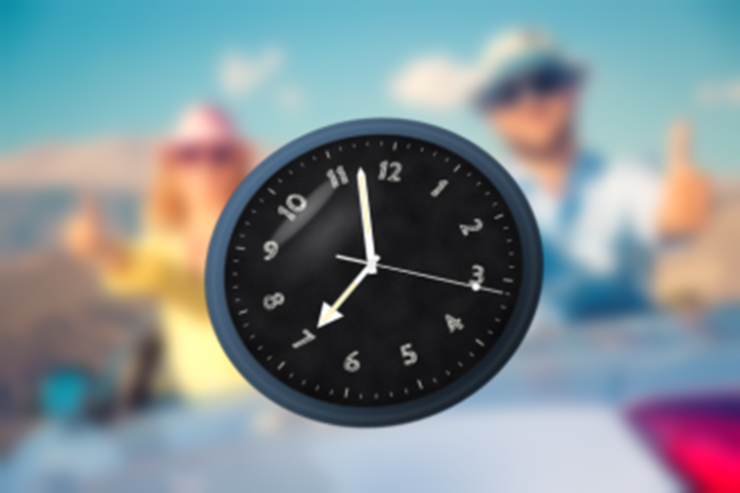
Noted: **6:57:16**
